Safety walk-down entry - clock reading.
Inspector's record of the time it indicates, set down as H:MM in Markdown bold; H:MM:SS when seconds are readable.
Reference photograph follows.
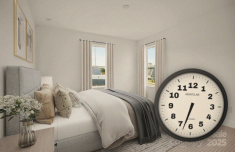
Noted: **6:33**
